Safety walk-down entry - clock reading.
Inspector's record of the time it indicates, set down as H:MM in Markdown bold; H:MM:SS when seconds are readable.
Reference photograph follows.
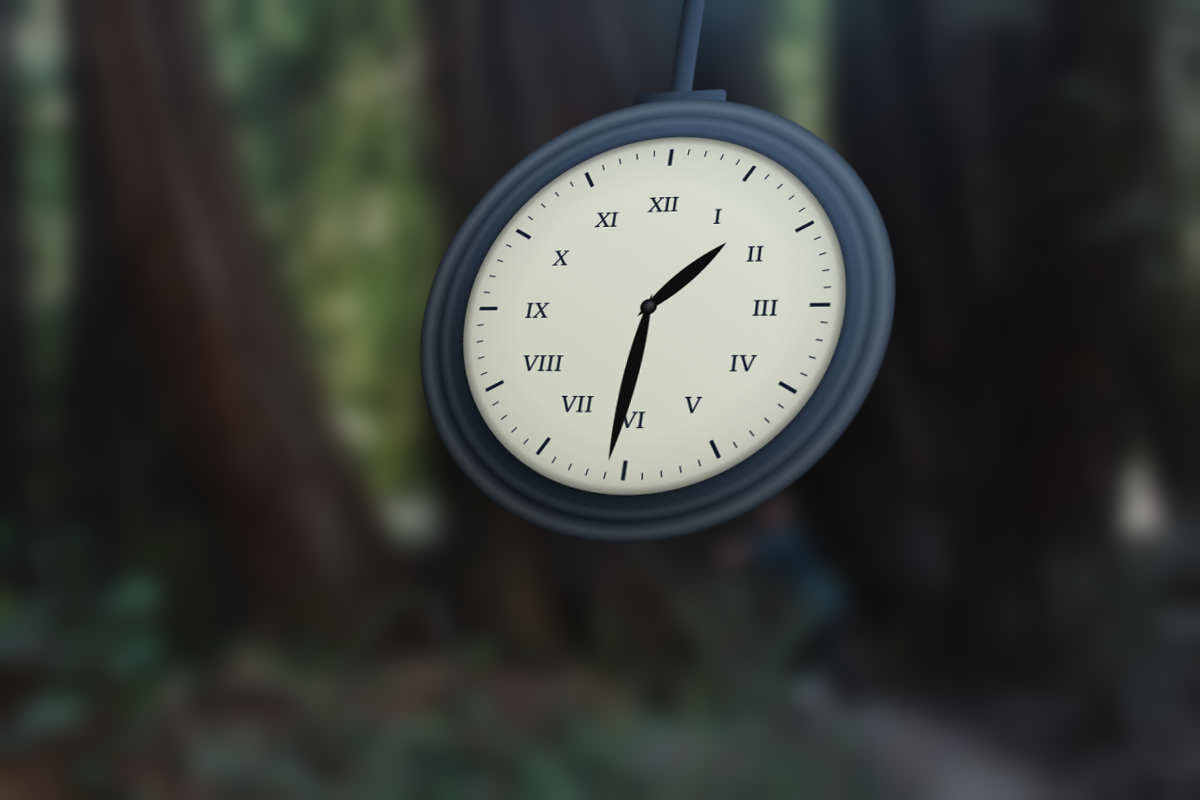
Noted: **1:31**
